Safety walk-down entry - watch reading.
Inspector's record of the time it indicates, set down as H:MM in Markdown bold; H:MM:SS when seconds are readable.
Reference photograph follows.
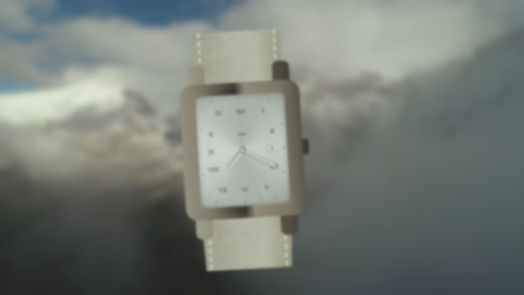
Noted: **7:20**
